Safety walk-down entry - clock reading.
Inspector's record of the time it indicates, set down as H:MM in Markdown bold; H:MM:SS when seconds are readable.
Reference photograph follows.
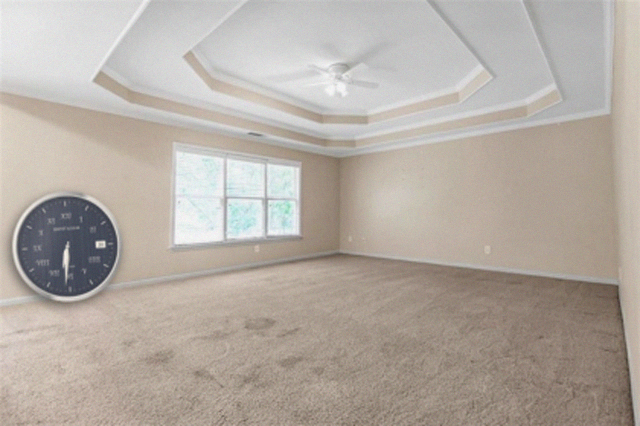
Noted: **6:31**
